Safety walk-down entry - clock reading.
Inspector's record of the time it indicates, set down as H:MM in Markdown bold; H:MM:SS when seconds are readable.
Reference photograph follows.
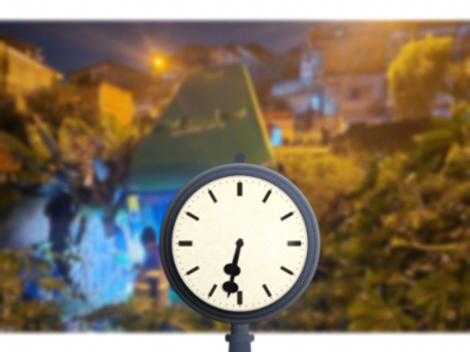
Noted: **6:32**
